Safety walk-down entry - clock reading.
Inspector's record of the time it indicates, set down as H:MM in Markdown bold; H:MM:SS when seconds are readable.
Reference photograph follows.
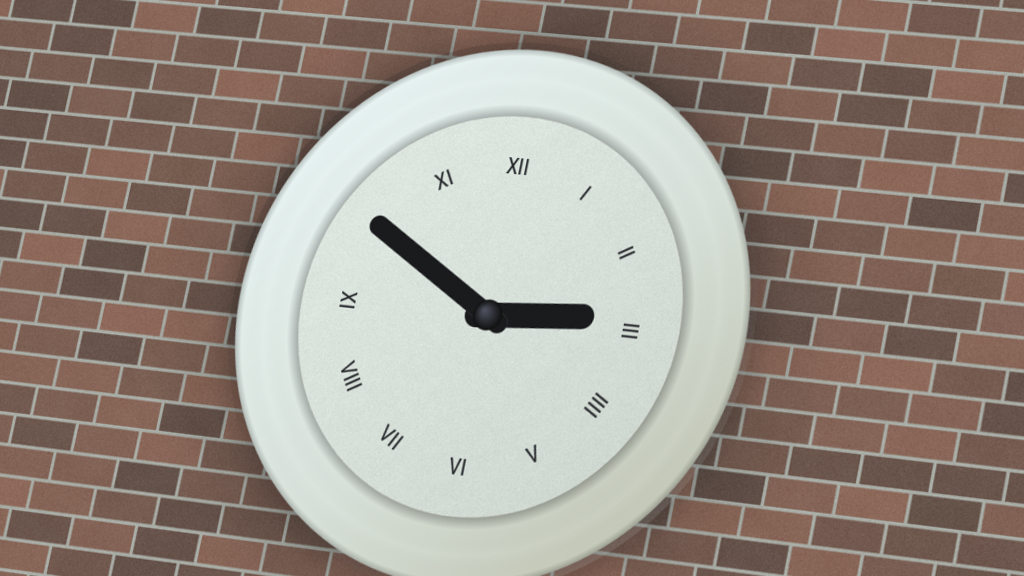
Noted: **2:50**
